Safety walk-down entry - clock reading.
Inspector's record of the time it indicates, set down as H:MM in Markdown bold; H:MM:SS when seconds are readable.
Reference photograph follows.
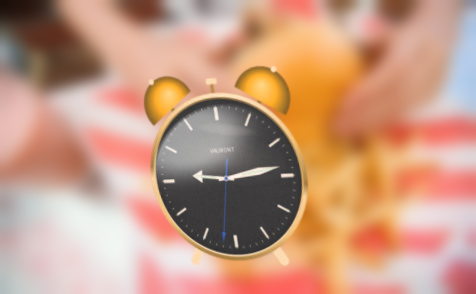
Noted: **9:13:32**
